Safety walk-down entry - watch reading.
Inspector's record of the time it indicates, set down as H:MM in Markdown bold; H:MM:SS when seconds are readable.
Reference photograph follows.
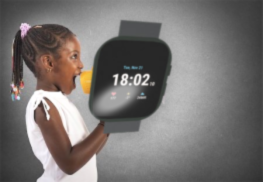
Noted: **18:02**
